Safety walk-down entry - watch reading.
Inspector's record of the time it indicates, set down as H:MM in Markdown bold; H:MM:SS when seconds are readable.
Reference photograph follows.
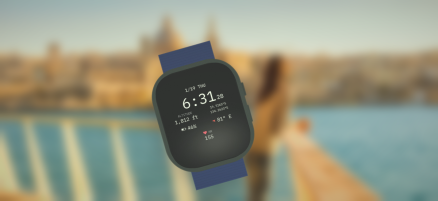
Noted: **6:31**
